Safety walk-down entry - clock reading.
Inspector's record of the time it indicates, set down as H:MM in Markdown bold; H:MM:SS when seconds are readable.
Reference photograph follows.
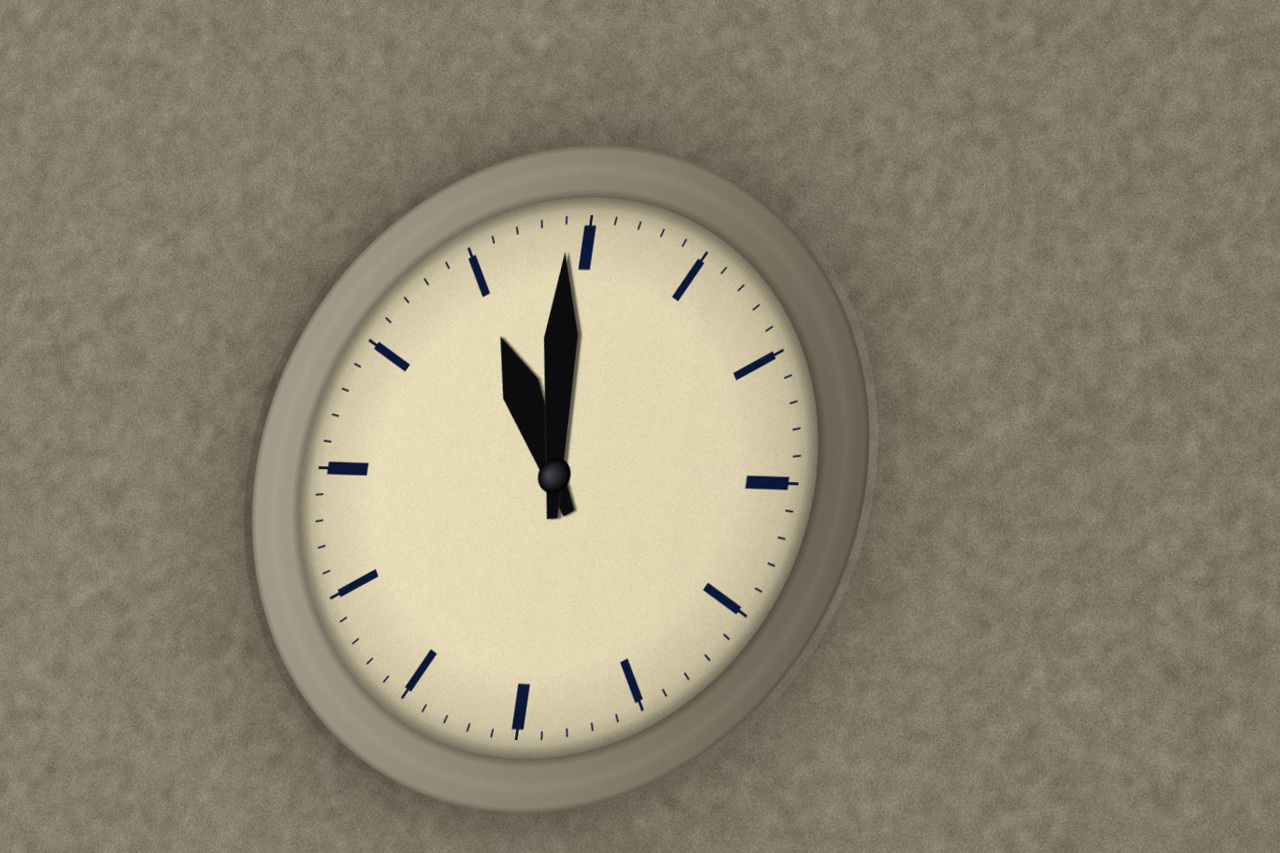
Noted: **10:59**
